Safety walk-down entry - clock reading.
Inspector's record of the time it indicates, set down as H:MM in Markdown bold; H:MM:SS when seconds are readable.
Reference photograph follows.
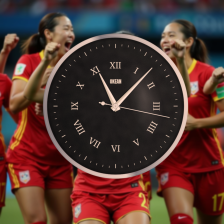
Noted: **11:07:17**
